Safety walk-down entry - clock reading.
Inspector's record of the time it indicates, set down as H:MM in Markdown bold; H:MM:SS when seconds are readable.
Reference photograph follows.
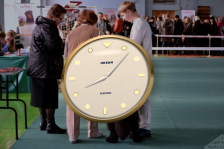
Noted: **8:07**
